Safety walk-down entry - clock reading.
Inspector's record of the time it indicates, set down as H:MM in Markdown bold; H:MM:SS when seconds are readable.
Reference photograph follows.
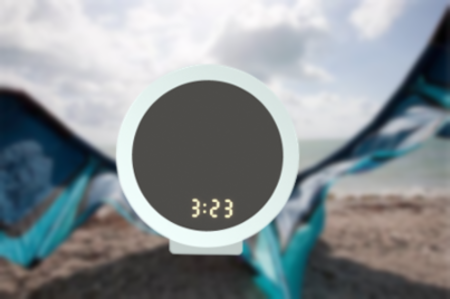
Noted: **3:23**
